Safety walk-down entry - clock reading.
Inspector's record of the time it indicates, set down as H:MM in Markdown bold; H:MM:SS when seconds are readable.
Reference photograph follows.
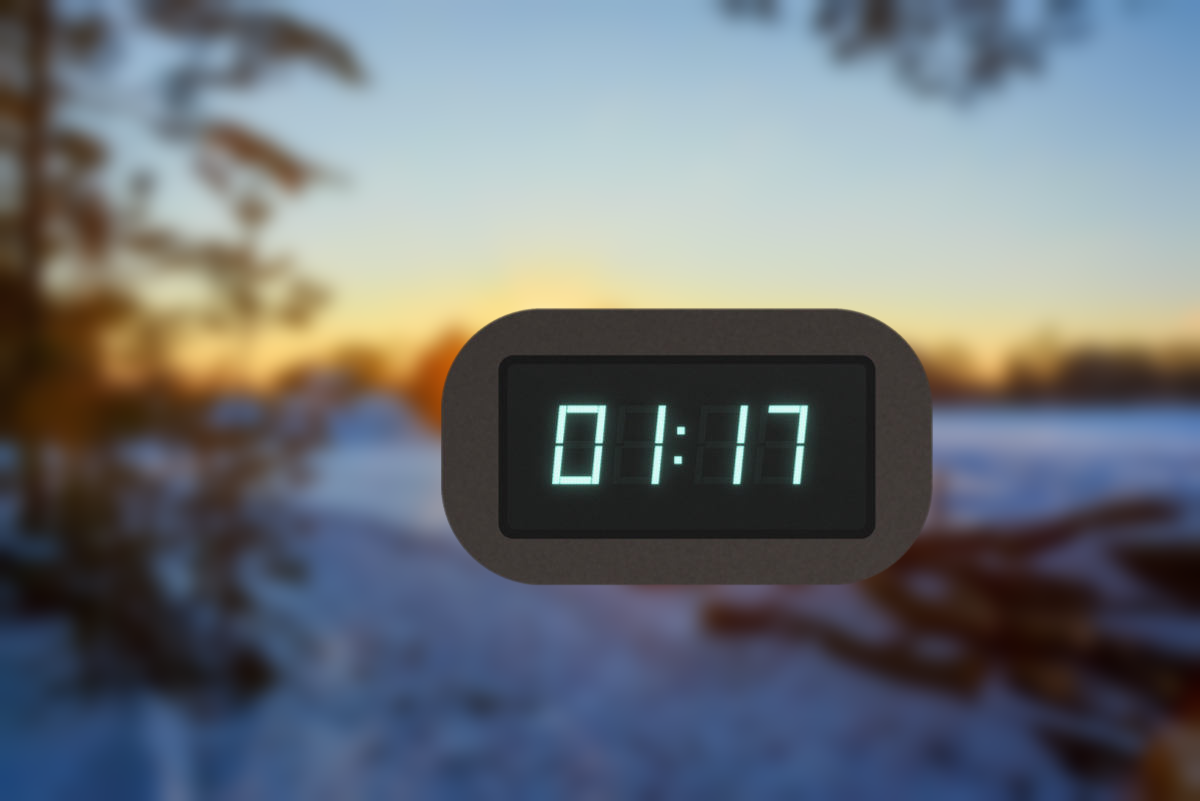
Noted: **1:17**
